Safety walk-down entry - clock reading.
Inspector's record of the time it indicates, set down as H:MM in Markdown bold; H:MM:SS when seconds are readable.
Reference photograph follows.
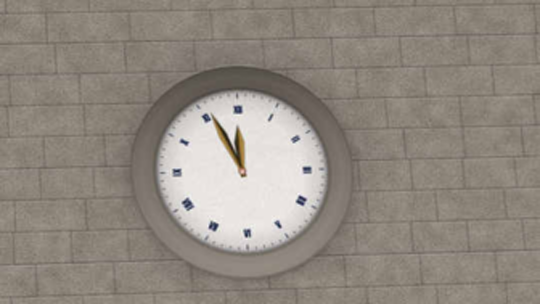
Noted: **11:56**
